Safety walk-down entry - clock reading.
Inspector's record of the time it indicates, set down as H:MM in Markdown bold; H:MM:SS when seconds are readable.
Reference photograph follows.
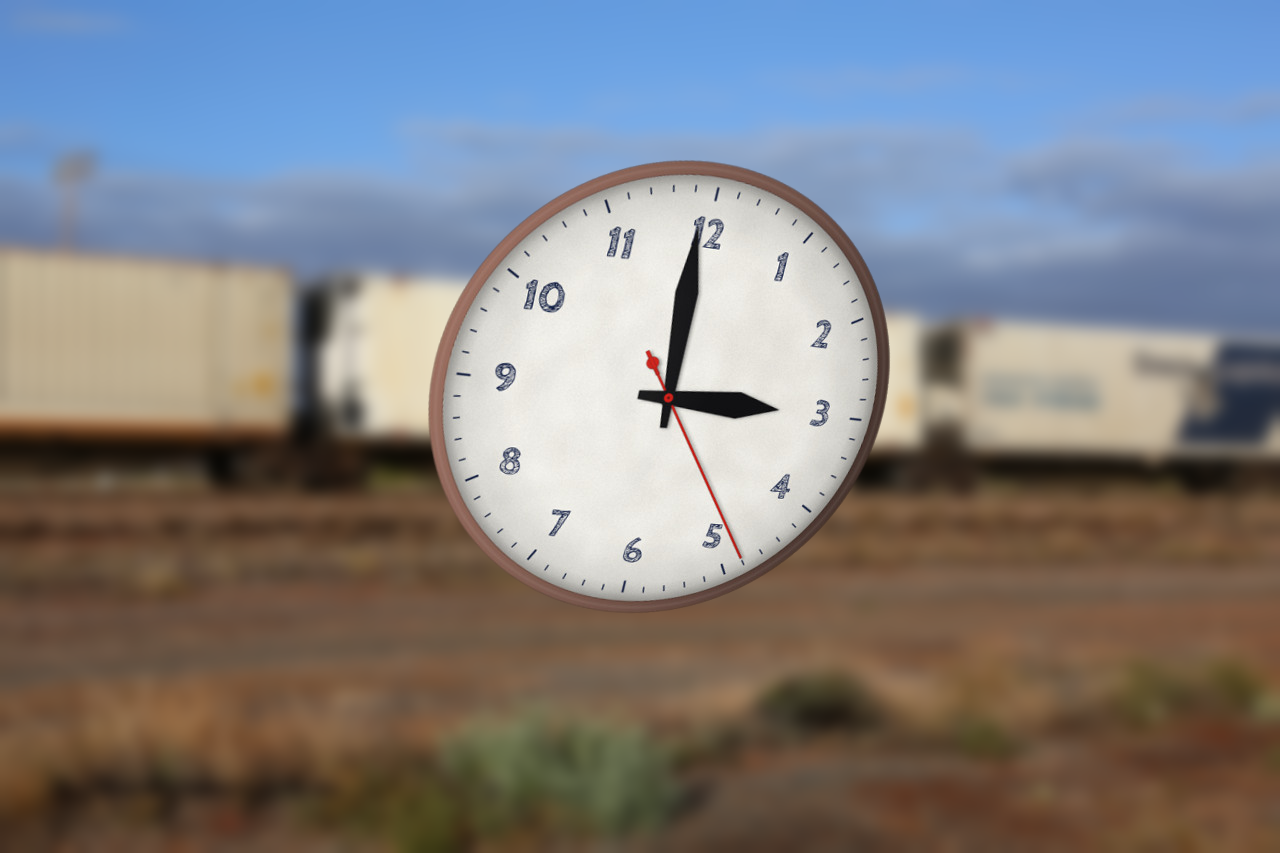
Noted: **2:59:24**
